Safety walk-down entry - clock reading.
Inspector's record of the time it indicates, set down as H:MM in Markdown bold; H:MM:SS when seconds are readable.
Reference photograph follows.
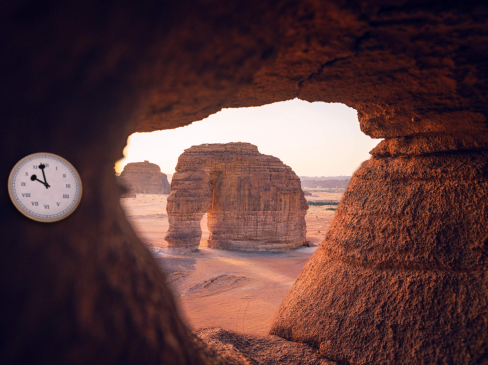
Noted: **9:58**
